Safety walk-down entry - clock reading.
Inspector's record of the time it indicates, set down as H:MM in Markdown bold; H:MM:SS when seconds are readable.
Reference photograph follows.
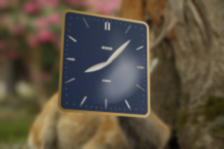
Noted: **8:07**
